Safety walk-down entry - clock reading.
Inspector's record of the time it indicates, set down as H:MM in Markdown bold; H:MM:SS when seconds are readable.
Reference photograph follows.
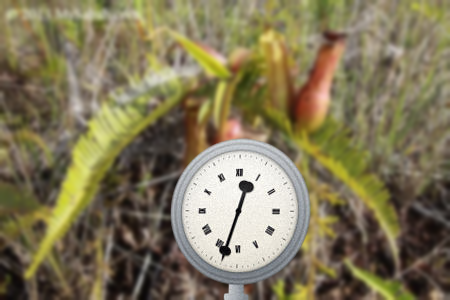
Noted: **12:33**
